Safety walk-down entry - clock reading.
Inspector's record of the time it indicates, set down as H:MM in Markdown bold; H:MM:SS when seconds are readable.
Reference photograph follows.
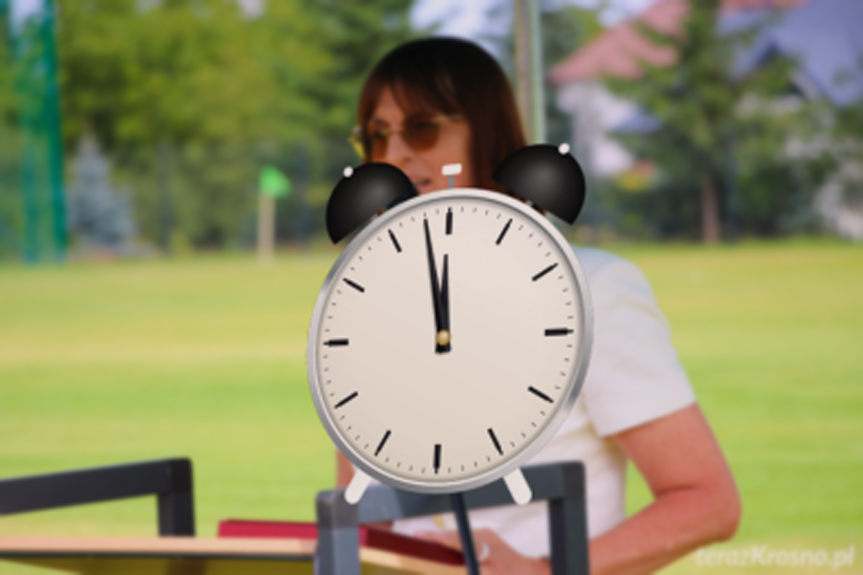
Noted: **11:58**
